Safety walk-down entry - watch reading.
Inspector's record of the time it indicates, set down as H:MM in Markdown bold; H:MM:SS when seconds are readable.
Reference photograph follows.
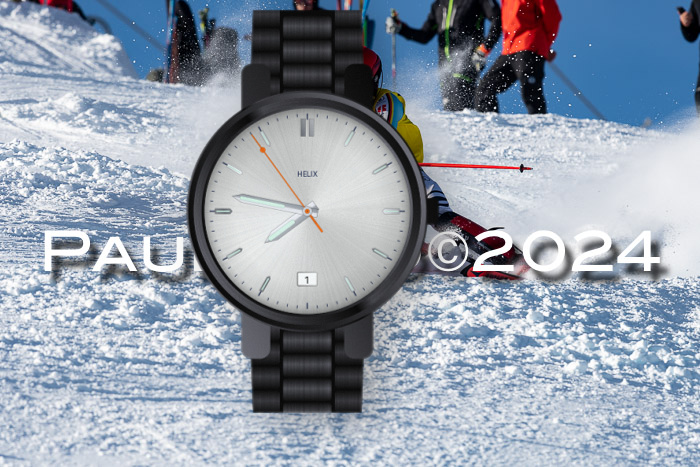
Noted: **7:46:54**
